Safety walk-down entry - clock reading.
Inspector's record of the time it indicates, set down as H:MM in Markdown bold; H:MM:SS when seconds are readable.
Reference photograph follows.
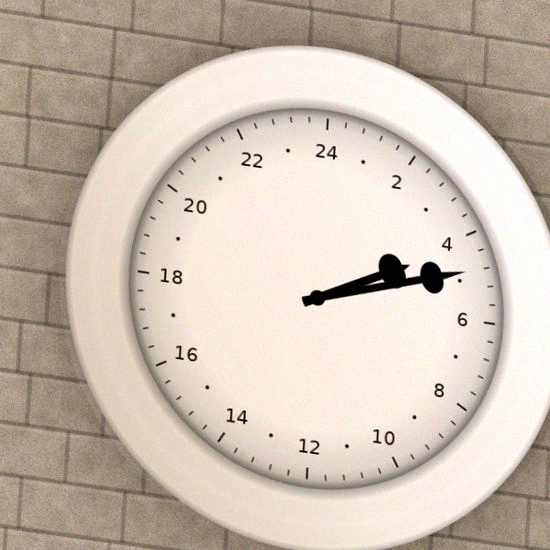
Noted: **4:12**
